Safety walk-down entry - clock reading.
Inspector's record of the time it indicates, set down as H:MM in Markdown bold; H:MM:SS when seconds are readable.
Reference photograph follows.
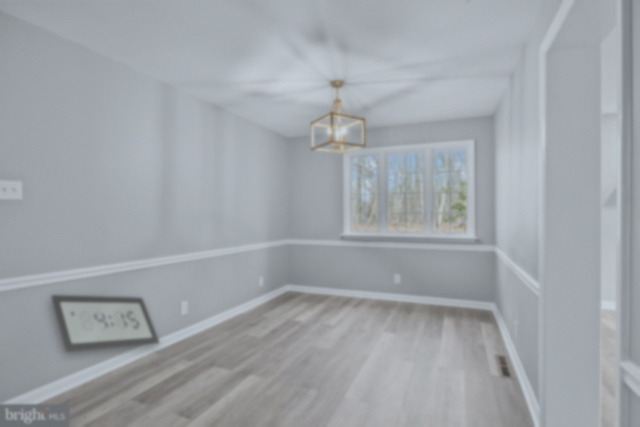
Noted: **4:15**
